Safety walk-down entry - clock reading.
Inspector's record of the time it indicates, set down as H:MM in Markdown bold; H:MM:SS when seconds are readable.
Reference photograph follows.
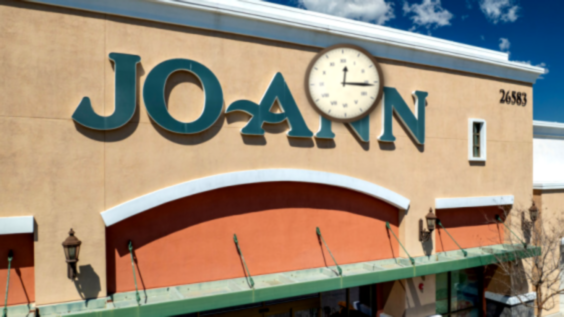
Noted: **12:16**
